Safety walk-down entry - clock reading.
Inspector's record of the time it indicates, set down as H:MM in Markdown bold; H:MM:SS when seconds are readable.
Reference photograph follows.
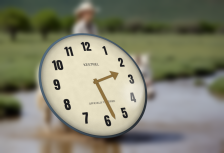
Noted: **2:28**
